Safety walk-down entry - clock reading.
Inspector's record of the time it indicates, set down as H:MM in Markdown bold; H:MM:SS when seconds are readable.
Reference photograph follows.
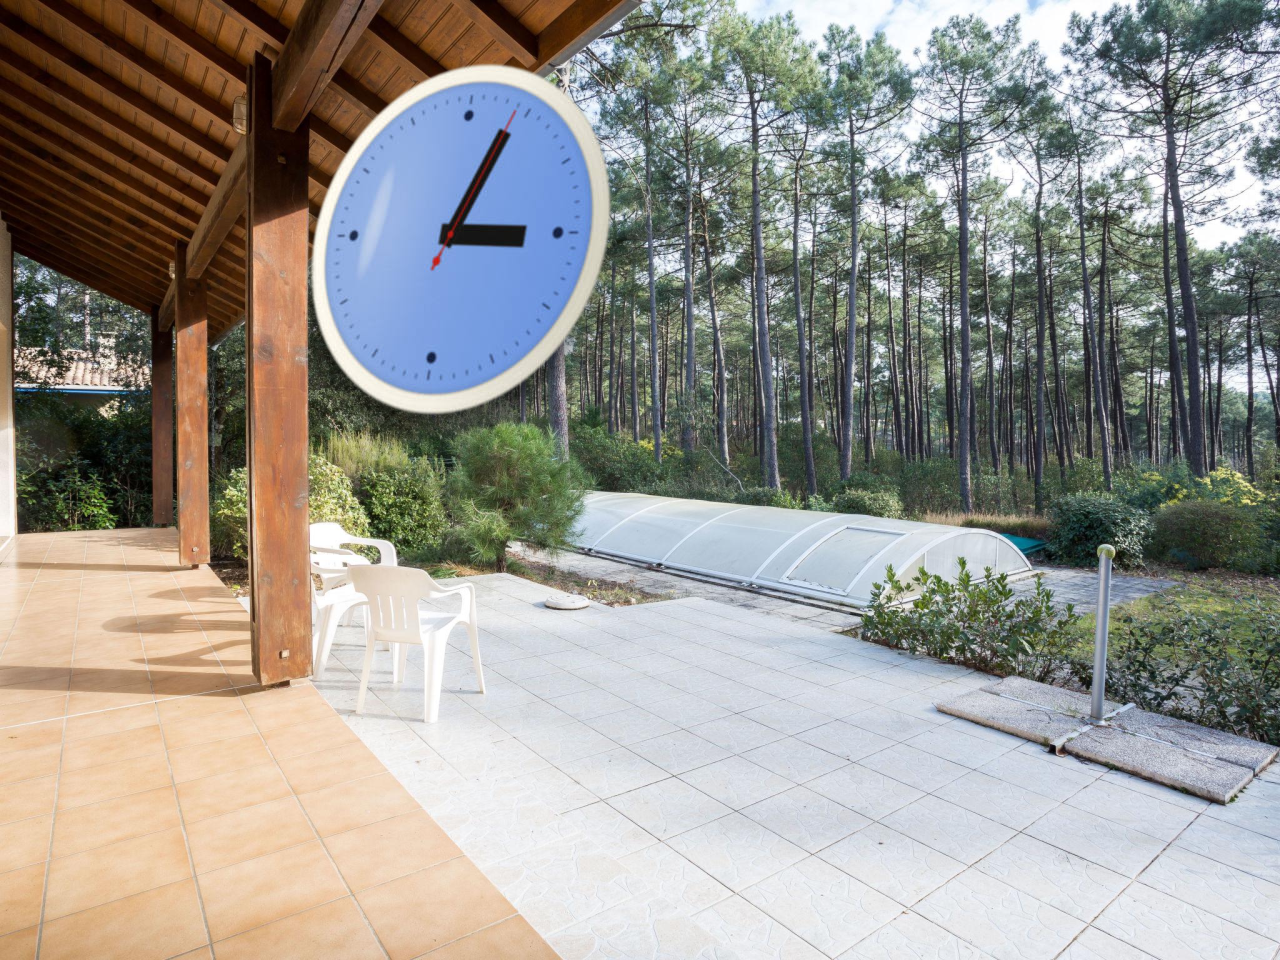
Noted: **3:04:04**
